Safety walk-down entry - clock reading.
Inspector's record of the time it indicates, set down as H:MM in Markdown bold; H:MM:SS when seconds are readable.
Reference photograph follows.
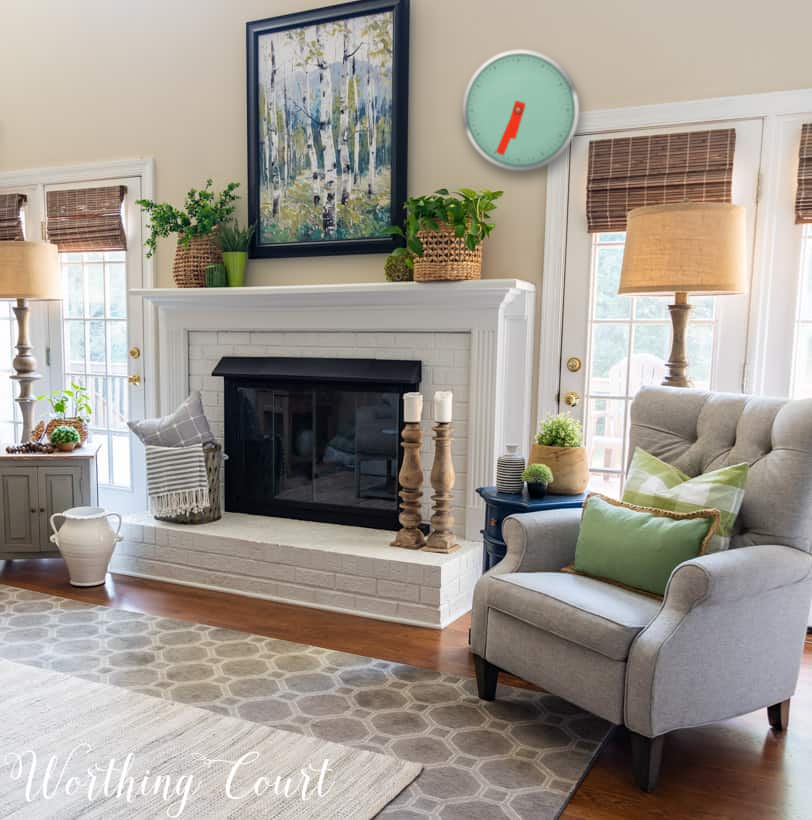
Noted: **6:34**
